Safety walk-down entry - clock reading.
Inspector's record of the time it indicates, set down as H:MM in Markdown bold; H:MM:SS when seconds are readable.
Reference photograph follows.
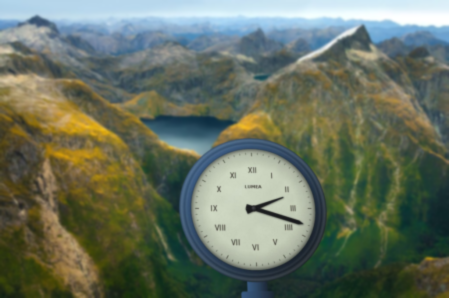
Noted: **2:18**
